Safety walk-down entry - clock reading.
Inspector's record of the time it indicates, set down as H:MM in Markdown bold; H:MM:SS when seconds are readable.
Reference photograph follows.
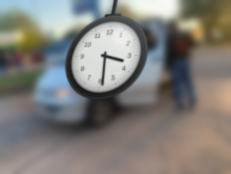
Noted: **3:29**
